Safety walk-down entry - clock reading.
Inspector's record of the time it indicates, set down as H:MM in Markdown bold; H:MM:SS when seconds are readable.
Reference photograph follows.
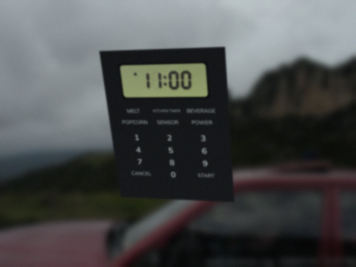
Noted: **11:00**
